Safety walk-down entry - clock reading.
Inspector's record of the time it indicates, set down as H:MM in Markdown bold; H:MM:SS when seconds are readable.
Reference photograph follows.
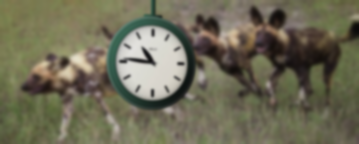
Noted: **10:46**
